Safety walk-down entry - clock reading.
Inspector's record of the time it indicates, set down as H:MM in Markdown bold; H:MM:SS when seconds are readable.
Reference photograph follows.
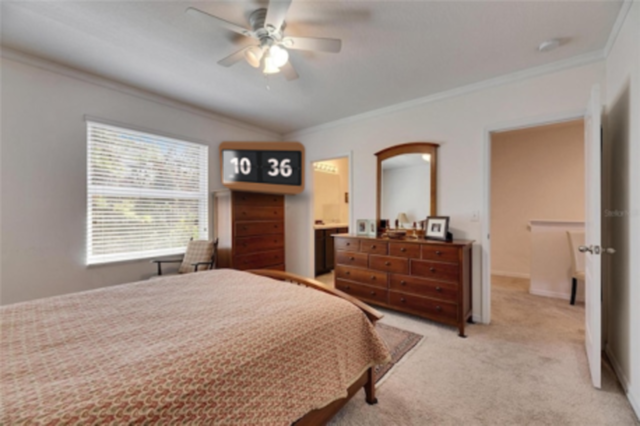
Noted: **10:36**
